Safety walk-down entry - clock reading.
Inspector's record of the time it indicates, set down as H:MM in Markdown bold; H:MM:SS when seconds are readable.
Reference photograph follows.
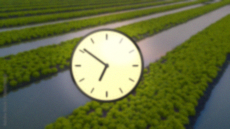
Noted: **6:51**
